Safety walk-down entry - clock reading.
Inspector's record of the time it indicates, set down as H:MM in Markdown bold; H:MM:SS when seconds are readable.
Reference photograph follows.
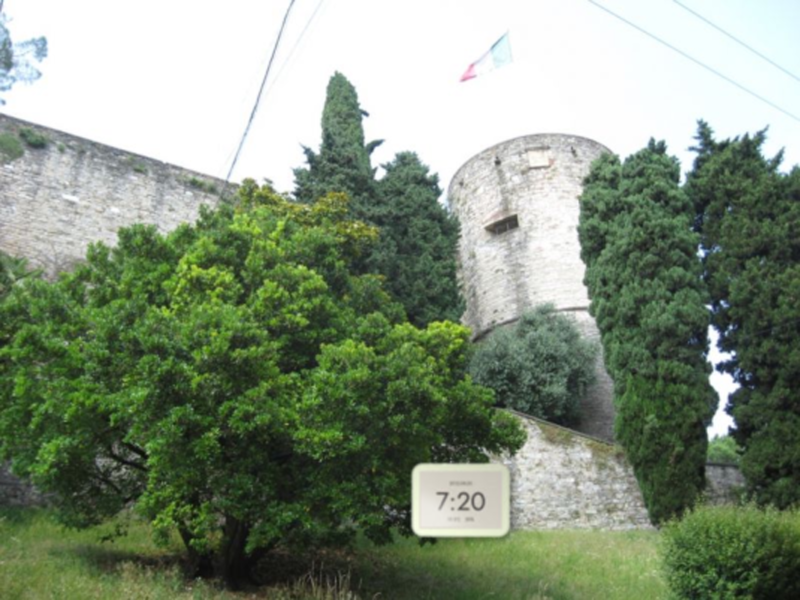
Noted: **7:20**
